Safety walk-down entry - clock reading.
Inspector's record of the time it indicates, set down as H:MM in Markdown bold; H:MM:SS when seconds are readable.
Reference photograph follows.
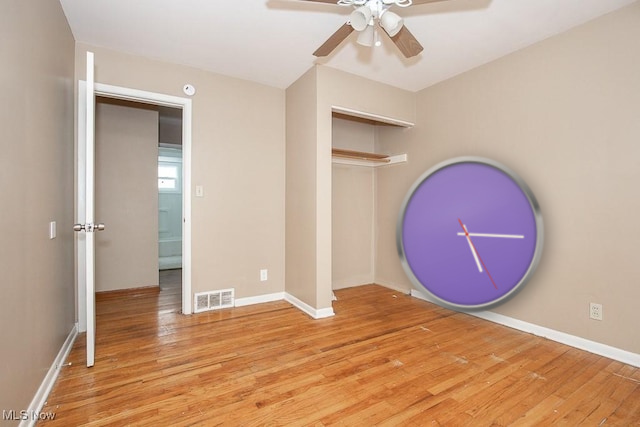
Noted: **5:15:25**
